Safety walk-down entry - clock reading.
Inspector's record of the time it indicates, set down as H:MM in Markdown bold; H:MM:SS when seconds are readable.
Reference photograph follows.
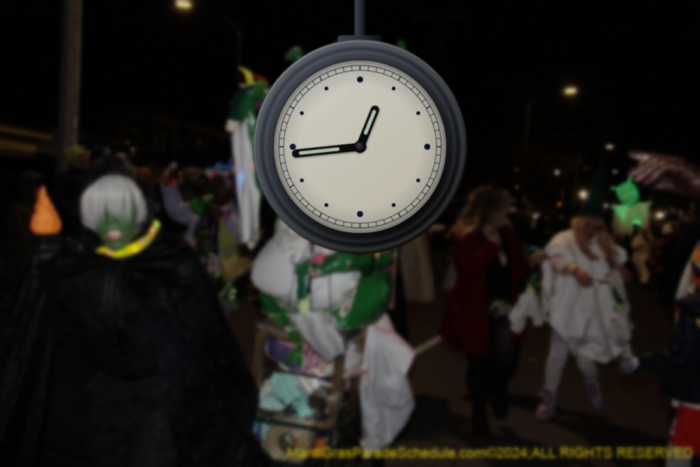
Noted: **12:44**
